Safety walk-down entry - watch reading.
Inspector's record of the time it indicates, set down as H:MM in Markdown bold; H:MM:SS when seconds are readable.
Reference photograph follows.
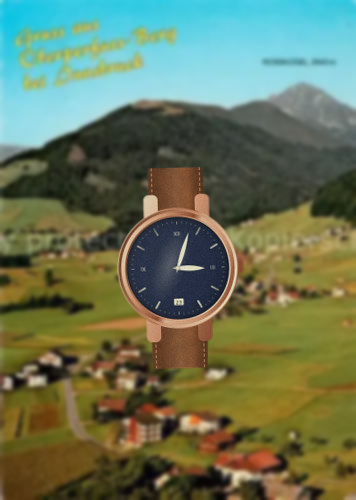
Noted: **3:03**
